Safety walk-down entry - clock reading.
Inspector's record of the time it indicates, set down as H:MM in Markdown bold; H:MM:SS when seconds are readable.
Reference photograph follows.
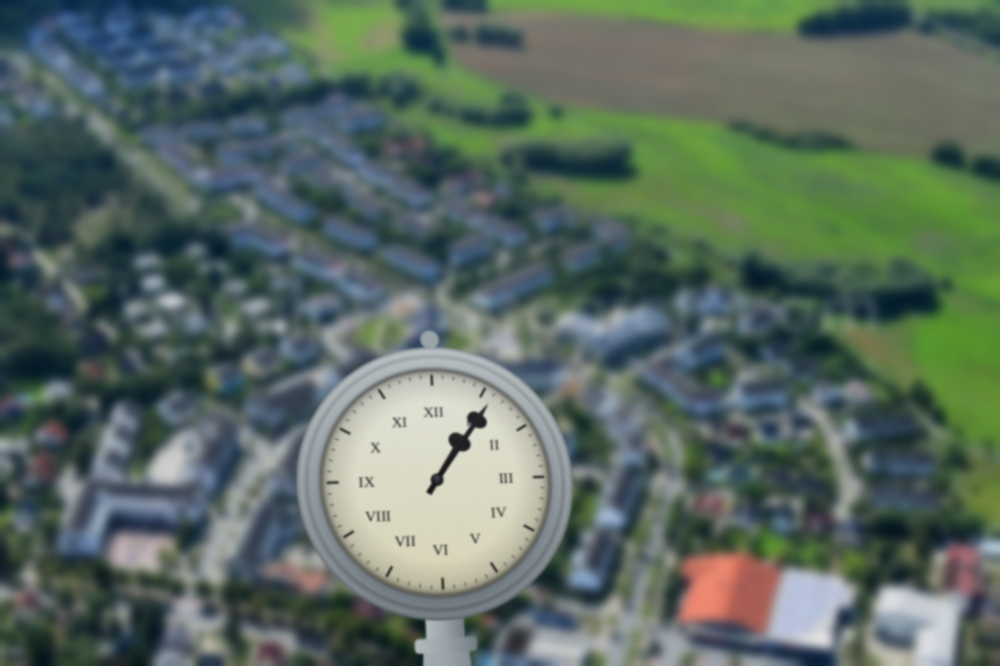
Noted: **1:06**
